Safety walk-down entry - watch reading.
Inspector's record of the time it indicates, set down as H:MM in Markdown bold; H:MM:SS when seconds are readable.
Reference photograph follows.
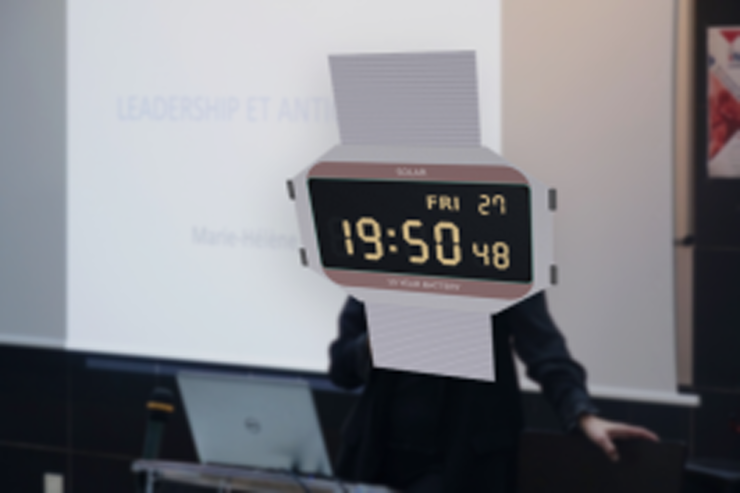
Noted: **19:50:48**
